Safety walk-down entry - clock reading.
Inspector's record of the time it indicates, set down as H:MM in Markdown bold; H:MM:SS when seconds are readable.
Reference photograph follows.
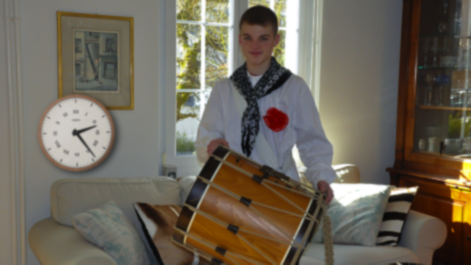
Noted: **2:24**
